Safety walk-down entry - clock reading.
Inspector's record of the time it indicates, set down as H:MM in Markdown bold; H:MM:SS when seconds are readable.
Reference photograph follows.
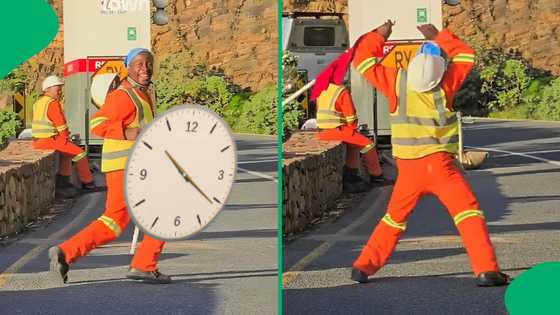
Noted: **10:21**
